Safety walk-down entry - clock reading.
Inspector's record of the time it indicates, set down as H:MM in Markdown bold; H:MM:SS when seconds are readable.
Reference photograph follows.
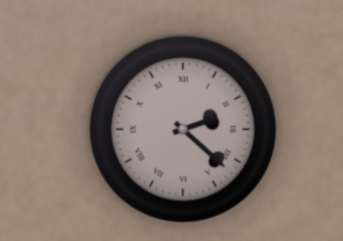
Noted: **2:22**
